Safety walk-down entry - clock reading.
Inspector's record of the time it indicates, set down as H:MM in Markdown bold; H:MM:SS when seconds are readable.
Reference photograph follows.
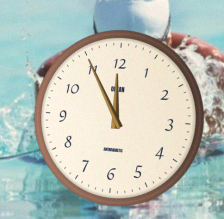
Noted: **11:55**
